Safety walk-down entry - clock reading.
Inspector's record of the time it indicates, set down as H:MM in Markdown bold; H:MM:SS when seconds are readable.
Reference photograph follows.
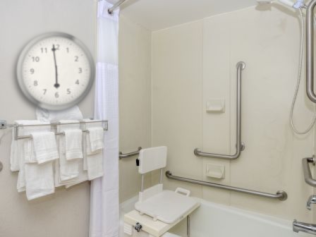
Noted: **5:59**
